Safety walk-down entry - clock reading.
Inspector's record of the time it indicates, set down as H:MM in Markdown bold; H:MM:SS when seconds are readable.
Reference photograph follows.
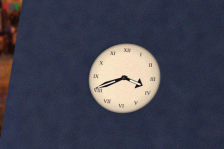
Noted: **3:41**
